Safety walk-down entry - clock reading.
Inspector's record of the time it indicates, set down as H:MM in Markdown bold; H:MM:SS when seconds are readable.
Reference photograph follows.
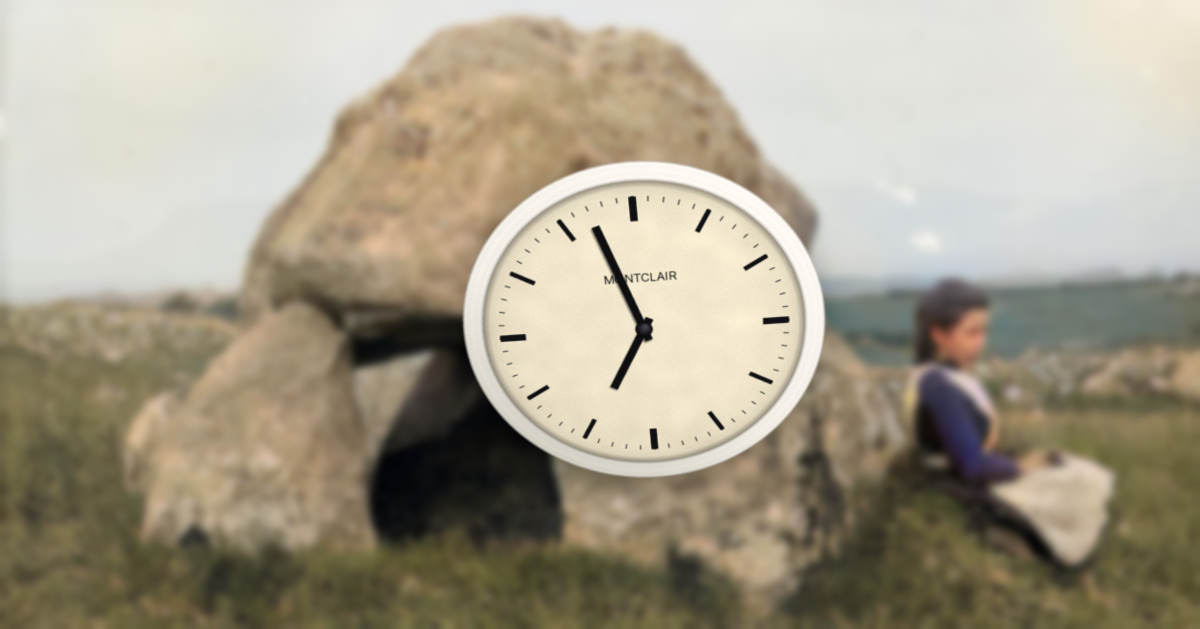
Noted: **6:57**
